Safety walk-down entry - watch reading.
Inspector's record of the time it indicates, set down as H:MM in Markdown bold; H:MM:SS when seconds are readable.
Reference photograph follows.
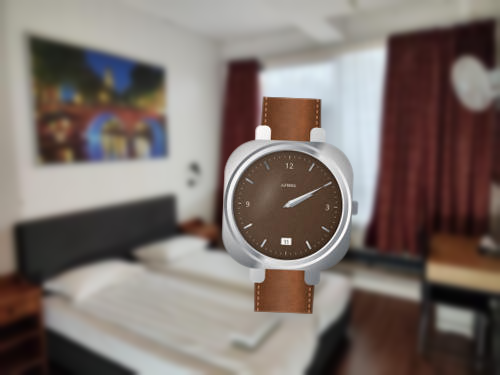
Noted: **2:10**
